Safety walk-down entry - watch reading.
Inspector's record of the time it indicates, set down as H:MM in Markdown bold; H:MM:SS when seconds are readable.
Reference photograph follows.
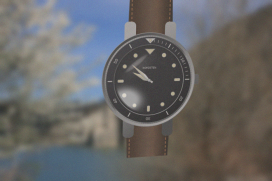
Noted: **9:52**
